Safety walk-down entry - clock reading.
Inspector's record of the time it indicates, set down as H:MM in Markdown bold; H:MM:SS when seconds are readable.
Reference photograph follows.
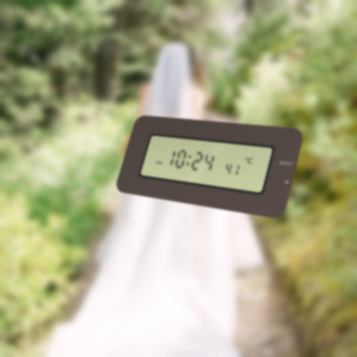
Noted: **10:24**
